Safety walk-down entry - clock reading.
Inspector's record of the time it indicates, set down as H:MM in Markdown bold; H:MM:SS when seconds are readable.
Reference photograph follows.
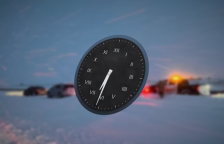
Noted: **6:31**
